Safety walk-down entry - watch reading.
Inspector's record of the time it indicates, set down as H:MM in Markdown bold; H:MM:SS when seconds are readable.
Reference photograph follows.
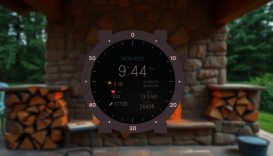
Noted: **9:44**
